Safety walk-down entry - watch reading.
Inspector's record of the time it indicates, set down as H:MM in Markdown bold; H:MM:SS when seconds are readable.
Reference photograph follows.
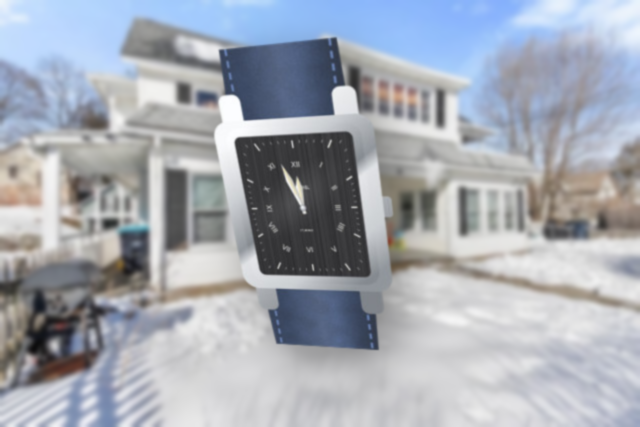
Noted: **11:57**
